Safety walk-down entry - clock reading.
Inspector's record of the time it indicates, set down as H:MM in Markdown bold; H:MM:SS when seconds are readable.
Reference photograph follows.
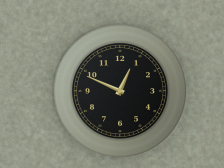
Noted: **12:49**
